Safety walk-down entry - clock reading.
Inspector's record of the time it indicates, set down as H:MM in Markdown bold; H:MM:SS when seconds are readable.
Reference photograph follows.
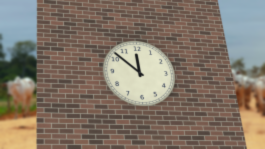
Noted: **11:52**
